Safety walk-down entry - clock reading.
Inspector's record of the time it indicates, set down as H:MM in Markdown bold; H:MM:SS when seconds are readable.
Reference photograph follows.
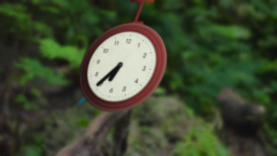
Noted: **6:36**
